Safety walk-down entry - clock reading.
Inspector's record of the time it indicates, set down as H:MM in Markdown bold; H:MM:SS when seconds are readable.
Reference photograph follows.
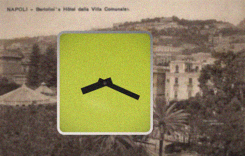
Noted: **8:19**
